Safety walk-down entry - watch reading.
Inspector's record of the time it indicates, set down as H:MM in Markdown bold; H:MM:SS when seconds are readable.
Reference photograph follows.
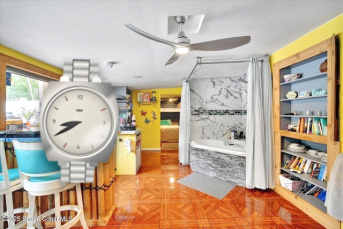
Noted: **8:40**
